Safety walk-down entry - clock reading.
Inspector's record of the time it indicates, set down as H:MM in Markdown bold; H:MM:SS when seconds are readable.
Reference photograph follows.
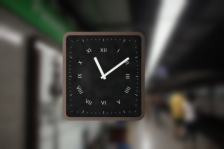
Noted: **11:09**
